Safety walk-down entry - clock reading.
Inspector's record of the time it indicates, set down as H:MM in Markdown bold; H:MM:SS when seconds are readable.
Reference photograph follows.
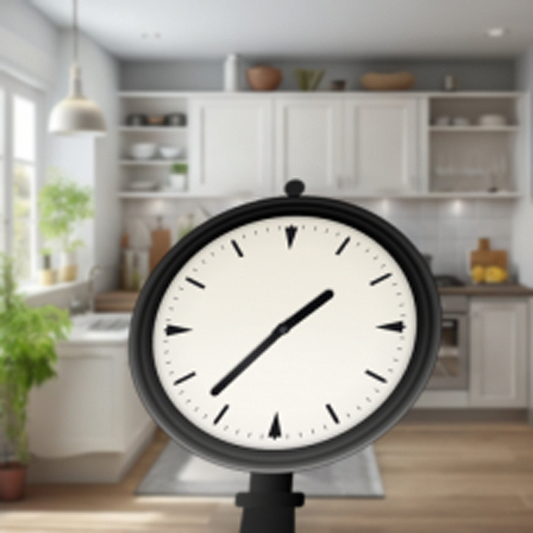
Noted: **1:37**
